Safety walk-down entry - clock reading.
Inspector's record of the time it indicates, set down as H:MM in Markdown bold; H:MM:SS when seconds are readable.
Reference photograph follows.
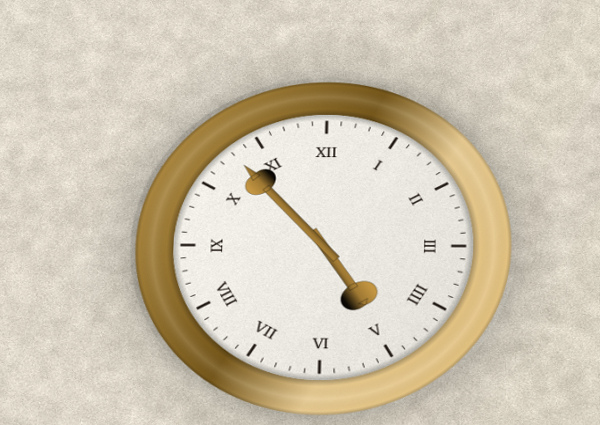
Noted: **4:53**
